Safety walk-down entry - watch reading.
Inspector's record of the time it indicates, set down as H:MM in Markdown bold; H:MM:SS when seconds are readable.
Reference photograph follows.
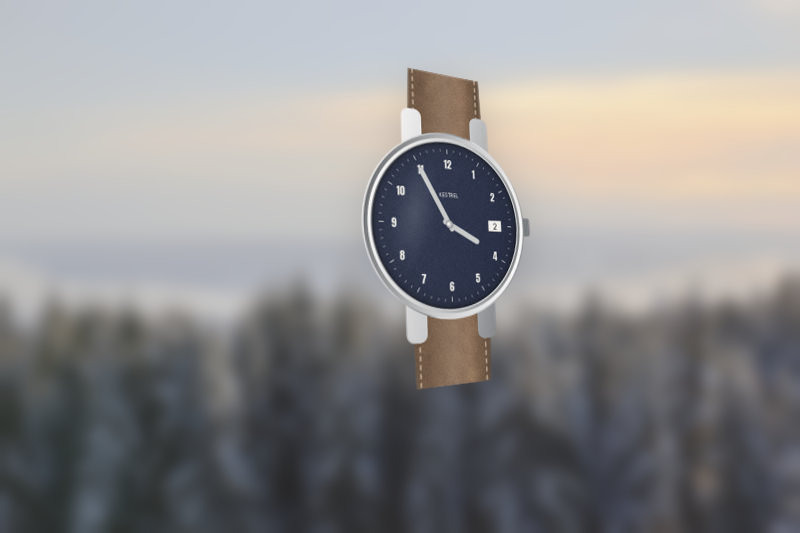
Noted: **3:55**
